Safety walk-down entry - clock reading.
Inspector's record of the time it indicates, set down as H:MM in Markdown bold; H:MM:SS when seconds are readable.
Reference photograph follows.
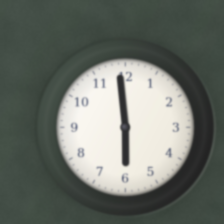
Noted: **5:59**
